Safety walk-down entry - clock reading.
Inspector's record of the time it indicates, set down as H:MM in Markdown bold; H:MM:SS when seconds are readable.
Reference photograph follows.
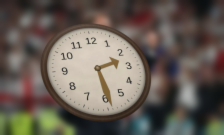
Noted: **2:29**
